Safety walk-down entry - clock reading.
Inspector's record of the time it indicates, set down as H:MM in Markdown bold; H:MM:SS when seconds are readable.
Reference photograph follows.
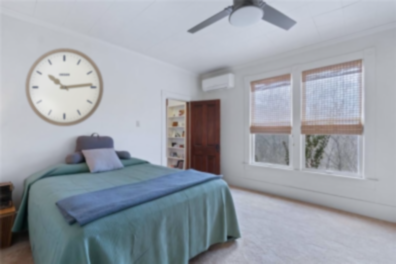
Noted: **10:14**
